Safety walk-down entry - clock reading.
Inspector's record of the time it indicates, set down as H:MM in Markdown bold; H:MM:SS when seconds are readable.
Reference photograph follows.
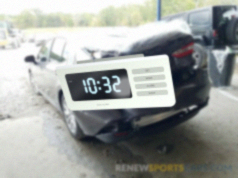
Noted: **10:32**
